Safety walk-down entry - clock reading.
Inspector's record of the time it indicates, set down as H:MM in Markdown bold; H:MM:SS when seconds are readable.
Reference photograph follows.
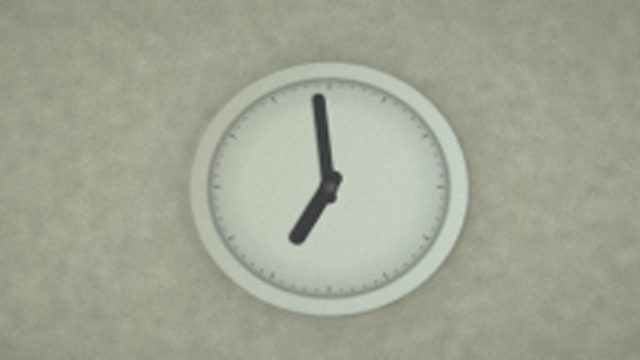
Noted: **6:59**
